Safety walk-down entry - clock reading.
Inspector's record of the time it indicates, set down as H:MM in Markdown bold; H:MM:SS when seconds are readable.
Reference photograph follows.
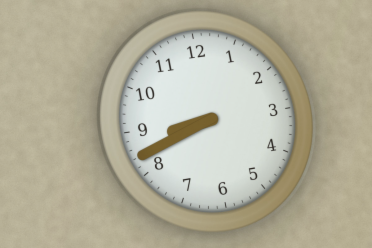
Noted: **8:42**
